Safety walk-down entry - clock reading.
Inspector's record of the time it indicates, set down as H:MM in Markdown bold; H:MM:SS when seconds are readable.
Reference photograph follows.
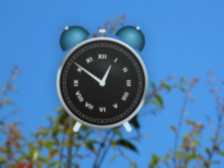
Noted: **12:51**
